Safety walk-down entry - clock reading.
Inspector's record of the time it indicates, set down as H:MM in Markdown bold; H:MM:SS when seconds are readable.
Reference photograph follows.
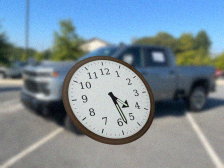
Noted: **4:28**
